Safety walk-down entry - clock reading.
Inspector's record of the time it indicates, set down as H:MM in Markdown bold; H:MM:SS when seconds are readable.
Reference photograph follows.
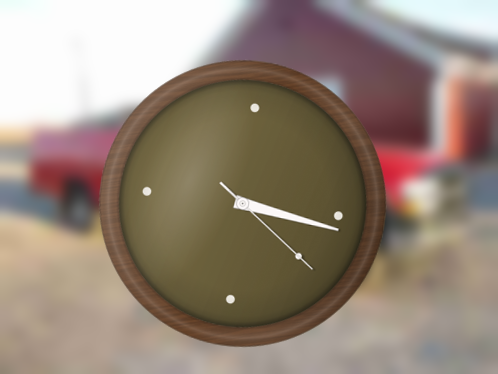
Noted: **3:16:21**
